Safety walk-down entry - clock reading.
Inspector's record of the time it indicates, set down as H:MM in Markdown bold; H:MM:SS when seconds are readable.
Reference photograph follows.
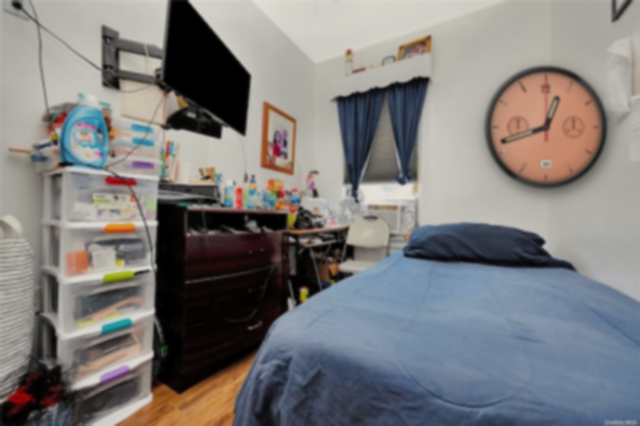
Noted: **12:42**
